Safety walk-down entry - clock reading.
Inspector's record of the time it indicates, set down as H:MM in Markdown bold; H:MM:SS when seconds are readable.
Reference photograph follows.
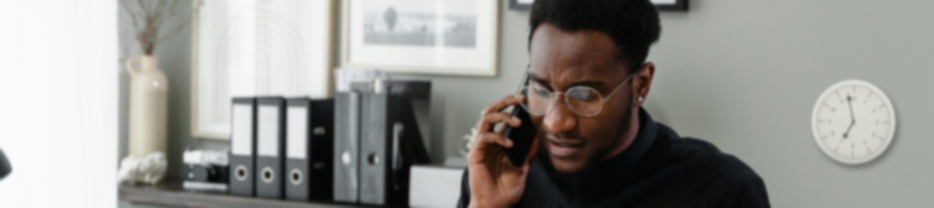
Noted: **6:58**
